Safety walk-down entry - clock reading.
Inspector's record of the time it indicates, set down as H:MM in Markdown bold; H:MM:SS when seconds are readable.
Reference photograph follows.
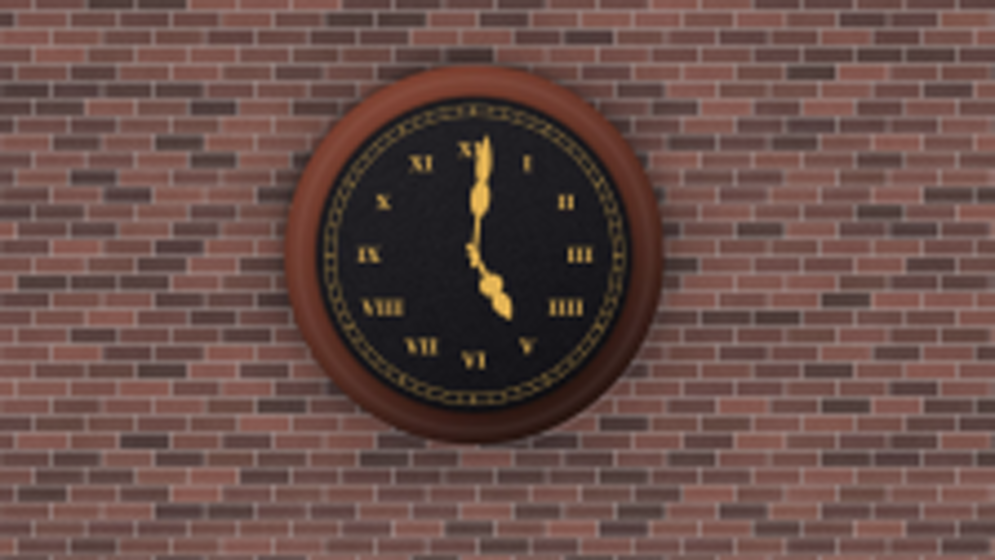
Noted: **5:01**
